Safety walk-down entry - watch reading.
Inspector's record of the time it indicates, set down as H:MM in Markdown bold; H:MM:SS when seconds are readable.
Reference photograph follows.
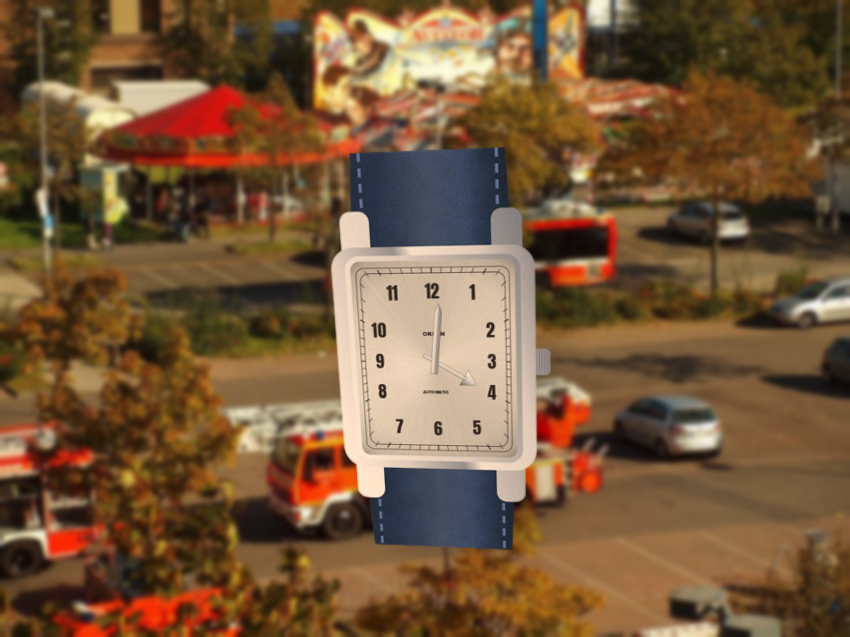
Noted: **4:01**
